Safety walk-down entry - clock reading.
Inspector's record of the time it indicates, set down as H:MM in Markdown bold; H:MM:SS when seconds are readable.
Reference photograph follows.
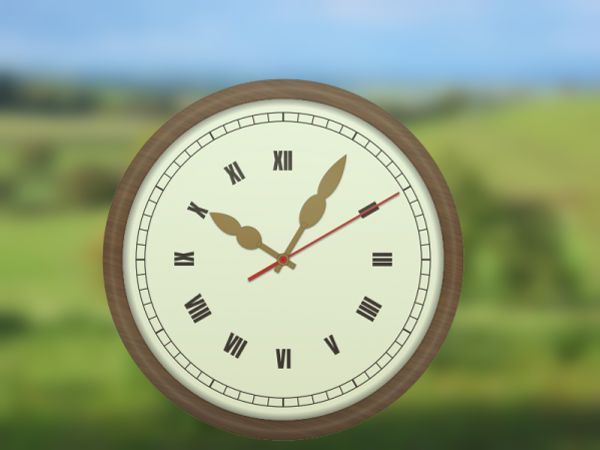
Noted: **10:05:10**
